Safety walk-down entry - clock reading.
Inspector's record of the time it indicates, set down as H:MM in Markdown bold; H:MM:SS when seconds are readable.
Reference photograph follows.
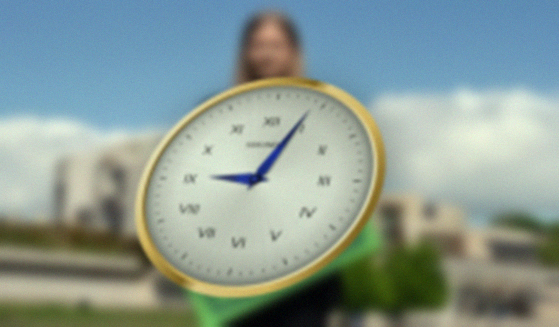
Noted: **9:04**
